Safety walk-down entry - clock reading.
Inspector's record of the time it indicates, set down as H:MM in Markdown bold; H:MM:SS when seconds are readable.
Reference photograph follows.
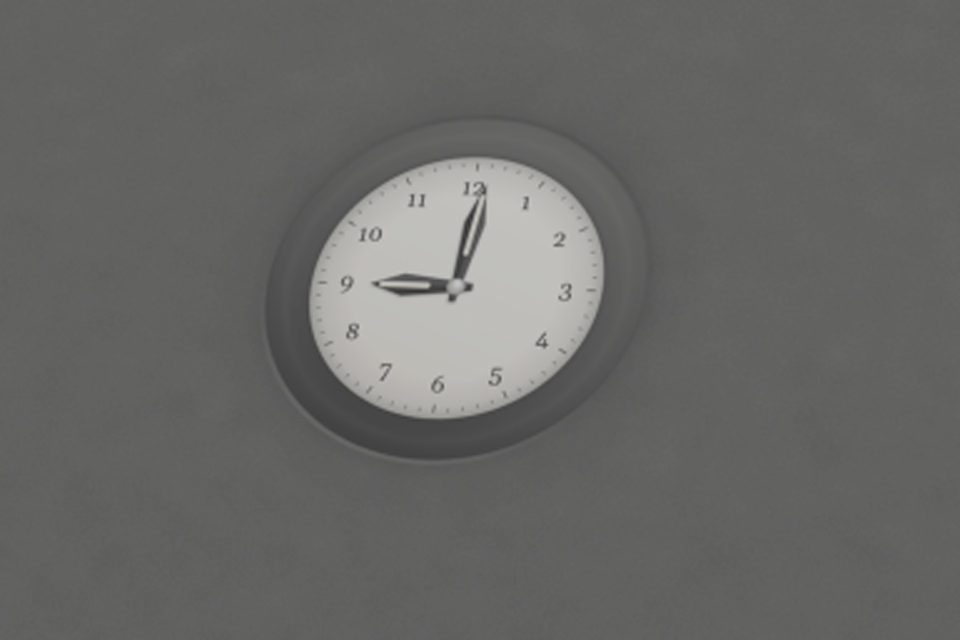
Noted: **9:01**
